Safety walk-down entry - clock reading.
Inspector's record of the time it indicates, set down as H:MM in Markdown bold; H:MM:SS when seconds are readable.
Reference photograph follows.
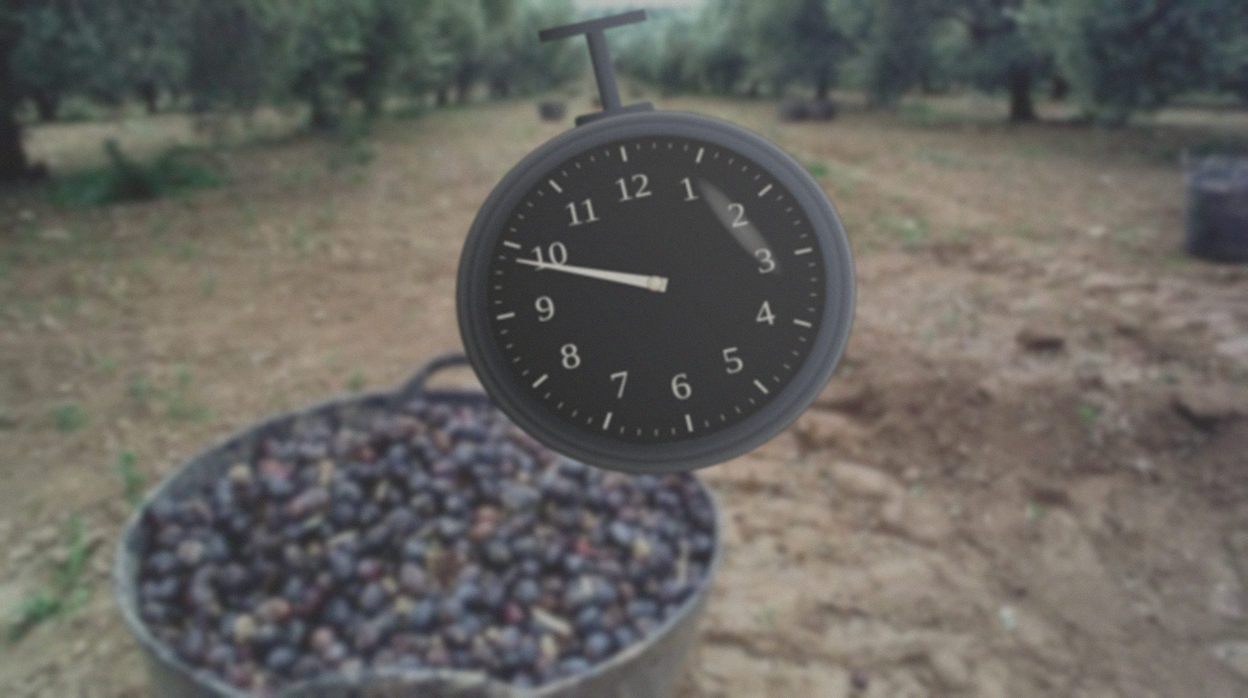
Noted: **9:49**
